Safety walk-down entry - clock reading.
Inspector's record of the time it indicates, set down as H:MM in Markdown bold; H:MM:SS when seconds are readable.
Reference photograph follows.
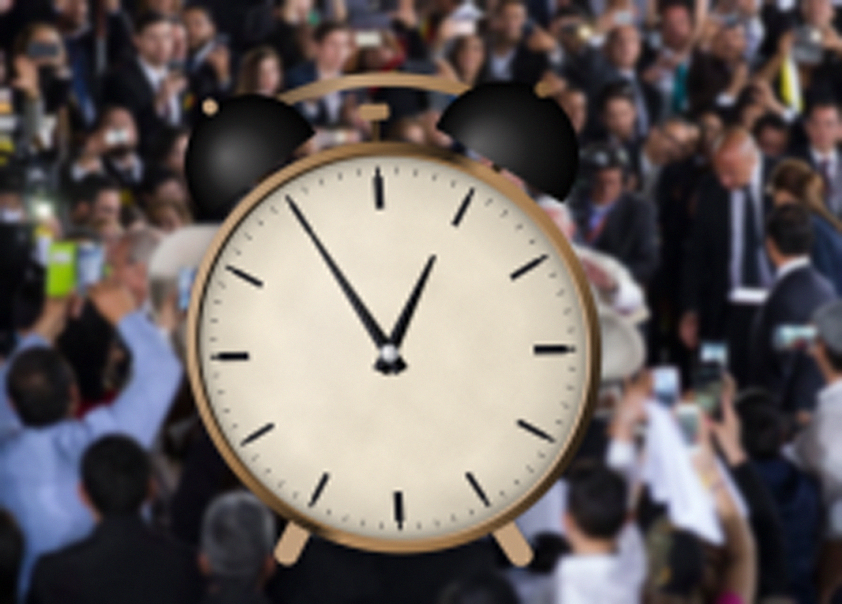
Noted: **12:55**
